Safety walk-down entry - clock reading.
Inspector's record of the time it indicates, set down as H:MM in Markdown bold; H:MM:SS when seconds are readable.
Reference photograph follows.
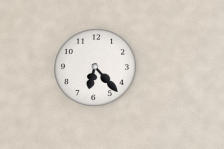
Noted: **6:23**
